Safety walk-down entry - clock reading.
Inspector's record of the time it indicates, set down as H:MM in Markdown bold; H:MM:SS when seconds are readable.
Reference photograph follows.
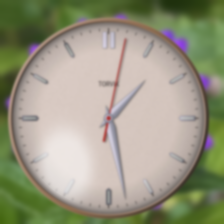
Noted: **1:28:02**
